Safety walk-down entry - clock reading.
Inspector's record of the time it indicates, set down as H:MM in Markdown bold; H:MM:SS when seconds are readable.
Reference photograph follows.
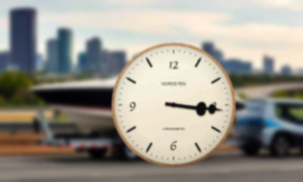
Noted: **3:16**
